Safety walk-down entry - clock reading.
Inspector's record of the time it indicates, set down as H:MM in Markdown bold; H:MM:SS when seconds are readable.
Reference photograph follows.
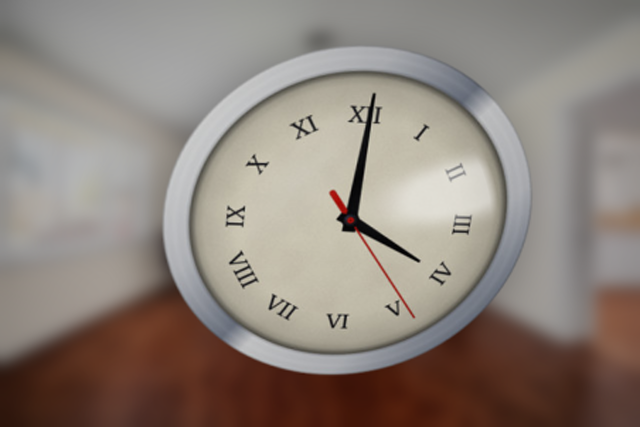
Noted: **4:00:24**
